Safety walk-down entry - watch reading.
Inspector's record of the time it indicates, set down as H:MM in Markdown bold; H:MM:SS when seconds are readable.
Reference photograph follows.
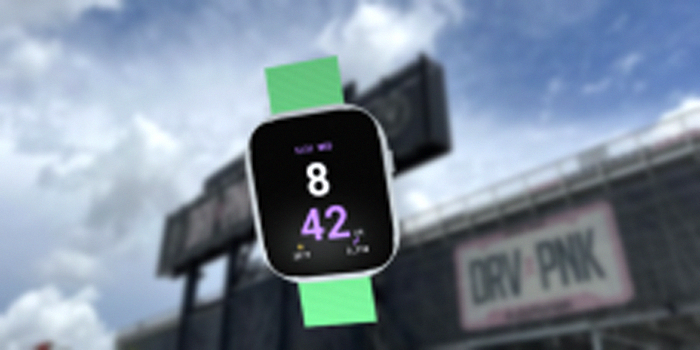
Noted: **8:42**
